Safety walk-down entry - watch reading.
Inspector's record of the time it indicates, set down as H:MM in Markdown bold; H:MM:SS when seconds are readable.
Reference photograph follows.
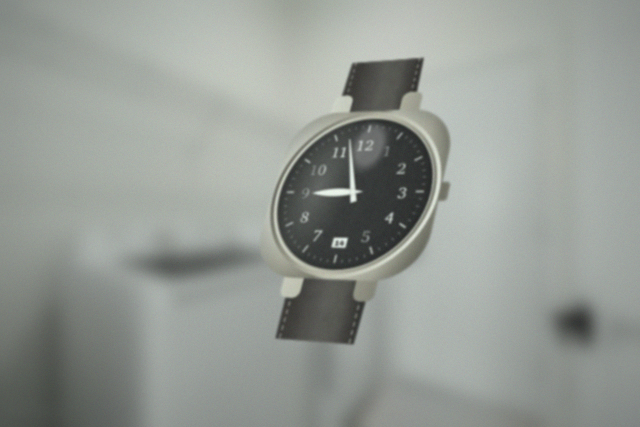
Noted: **8:57**
